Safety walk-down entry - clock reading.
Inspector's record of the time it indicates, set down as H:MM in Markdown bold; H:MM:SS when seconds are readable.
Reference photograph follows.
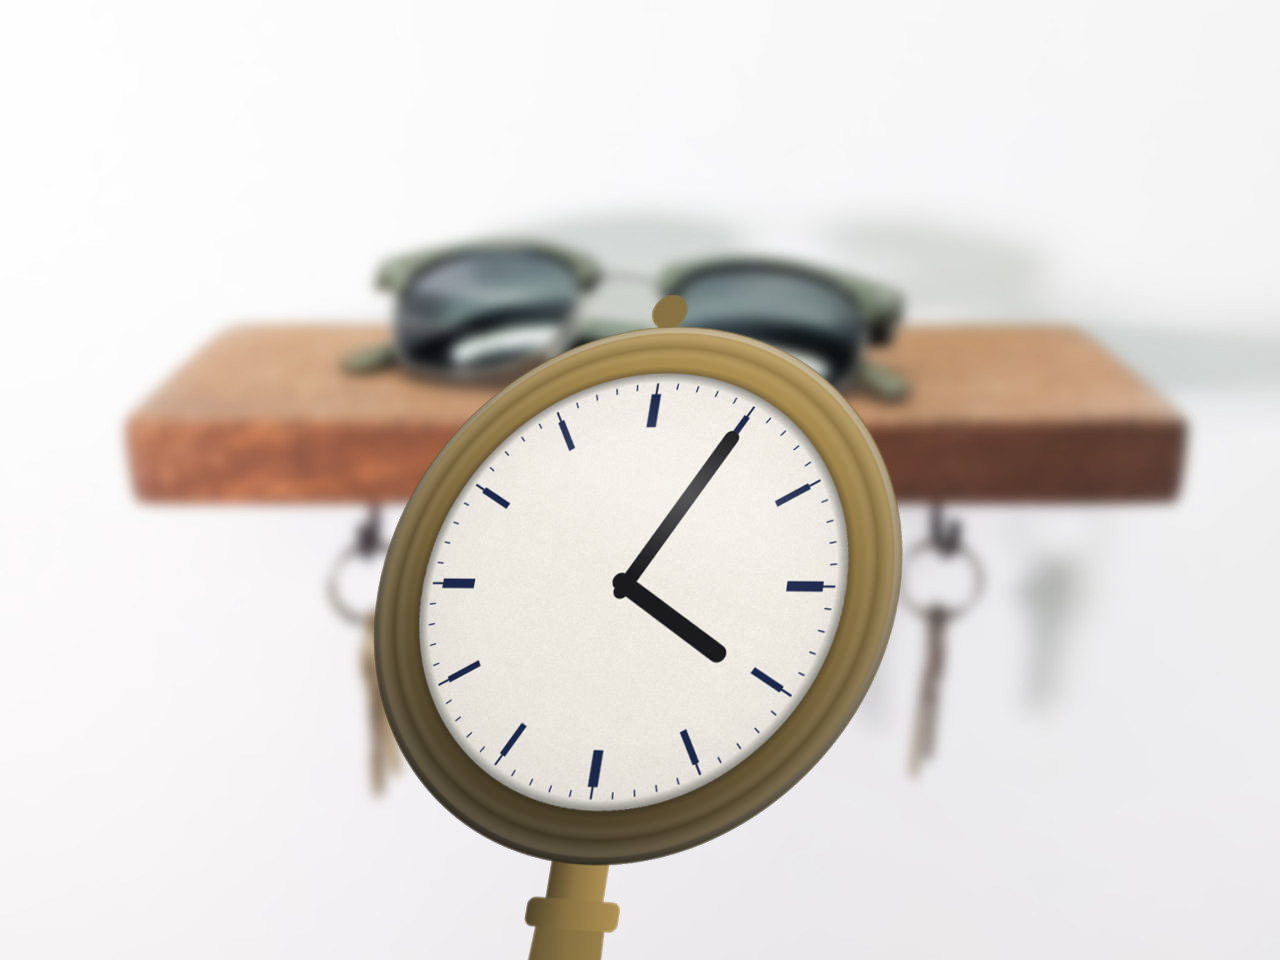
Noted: **4:05**
